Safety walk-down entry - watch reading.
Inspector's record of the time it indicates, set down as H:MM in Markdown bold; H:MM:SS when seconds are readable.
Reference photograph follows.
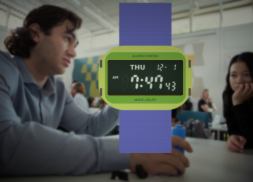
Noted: **7:47:43**
